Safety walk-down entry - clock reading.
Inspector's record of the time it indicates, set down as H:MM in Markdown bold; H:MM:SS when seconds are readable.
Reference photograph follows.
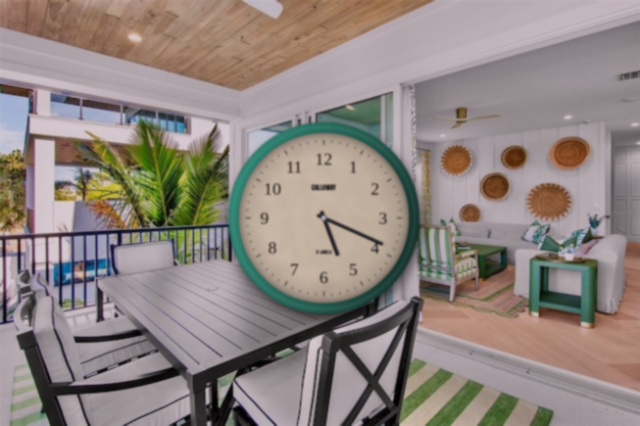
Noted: **5:19**
